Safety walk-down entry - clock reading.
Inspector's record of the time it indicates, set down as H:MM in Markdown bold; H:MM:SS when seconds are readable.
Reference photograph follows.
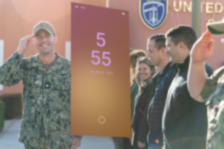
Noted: **5:55**
